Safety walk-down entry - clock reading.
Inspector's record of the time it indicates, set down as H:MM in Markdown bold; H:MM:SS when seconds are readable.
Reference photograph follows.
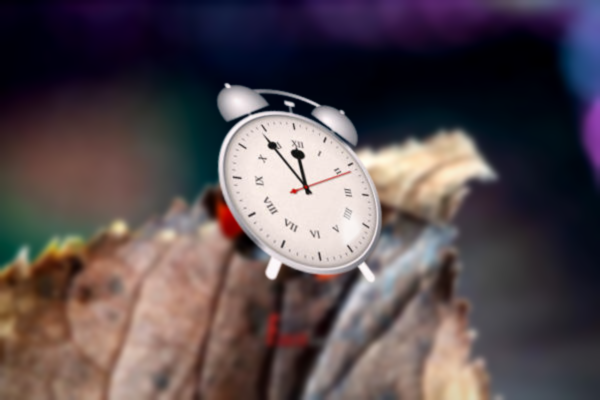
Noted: **11:54:11**
